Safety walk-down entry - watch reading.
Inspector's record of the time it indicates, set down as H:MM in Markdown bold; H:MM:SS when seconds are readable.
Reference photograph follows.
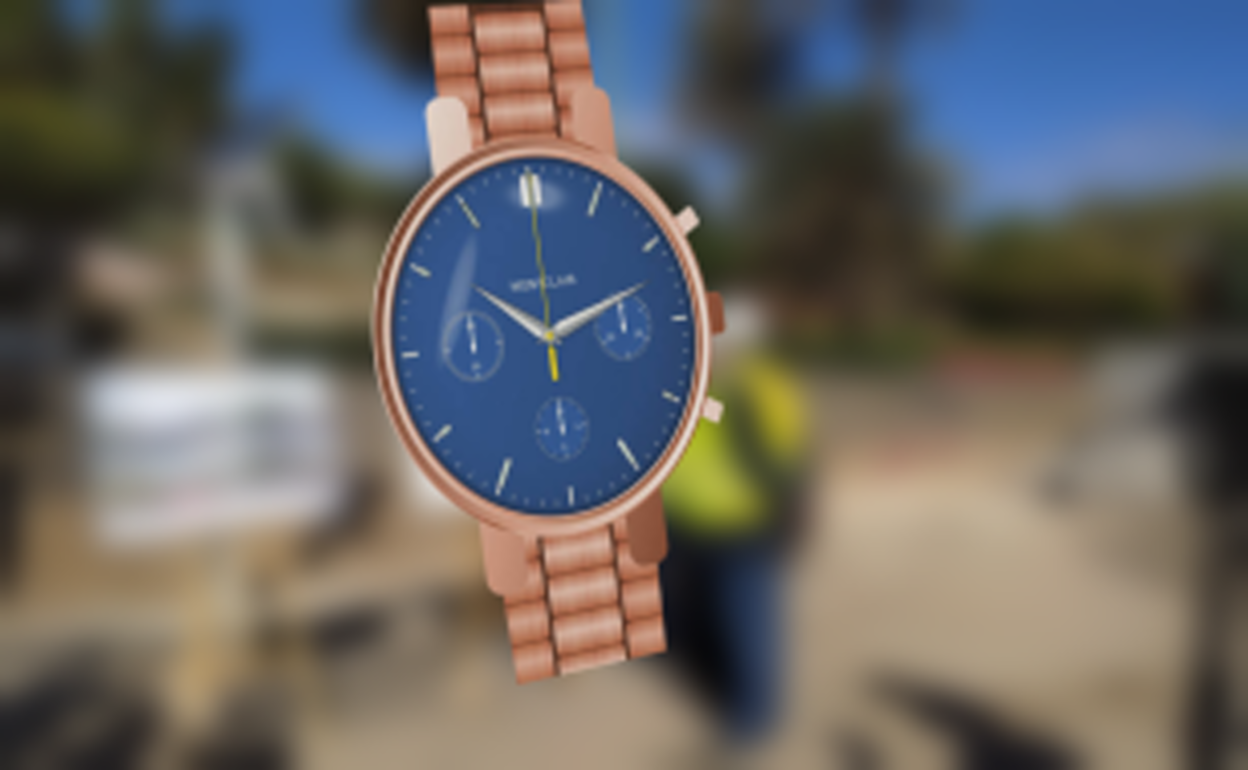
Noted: **10:12**
